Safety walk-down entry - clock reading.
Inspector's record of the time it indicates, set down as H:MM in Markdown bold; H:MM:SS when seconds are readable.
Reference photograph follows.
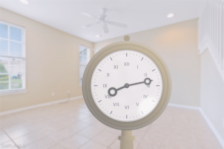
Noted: **8:13**
